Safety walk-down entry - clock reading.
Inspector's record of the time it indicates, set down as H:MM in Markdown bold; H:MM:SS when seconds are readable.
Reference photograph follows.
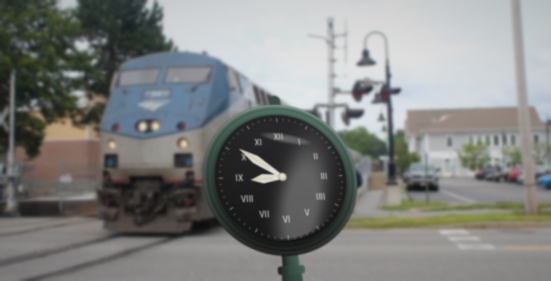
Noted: **8:51**
